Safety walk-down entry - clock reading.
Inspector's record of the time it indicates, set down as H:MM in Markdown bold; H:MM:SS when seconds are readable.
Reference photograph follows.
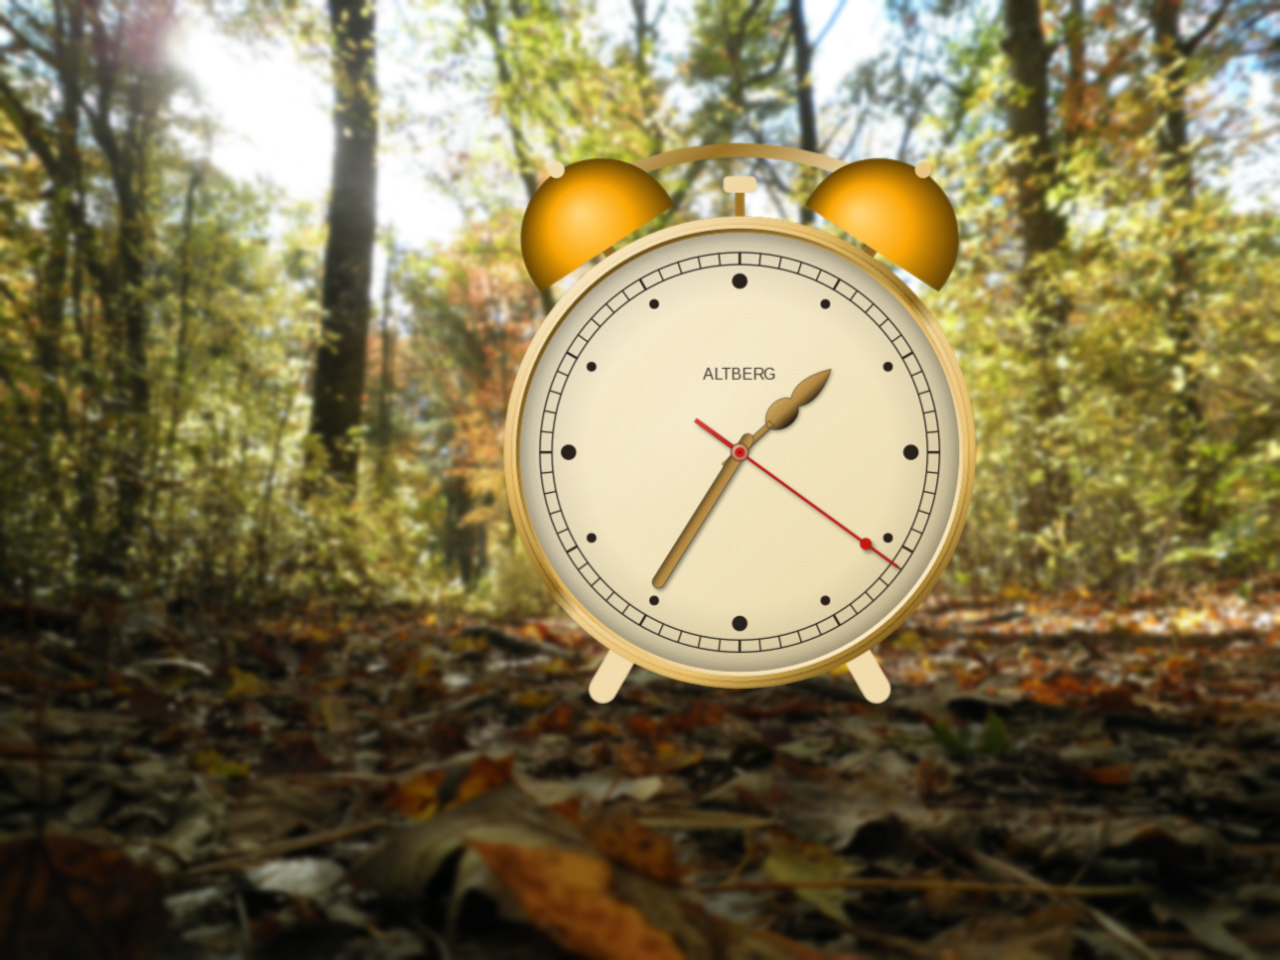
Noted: **1:35:21**
